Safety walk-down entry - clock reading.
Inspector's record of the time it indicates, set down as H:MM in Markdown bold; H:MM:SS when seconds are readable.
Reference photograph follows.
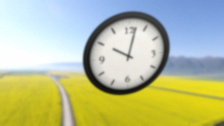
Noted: **10:02**
